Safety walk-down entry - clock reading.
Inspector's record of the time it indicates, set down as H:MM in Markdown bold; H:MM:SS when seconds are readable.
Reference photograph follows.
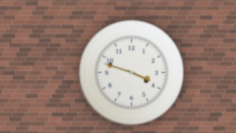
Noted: **3:48**
